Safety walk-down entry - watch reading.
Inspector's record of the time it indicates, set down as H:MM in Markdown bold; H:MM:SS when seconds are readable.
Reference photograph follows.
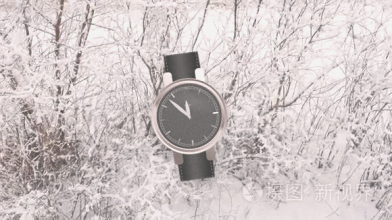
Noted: **11:53**
